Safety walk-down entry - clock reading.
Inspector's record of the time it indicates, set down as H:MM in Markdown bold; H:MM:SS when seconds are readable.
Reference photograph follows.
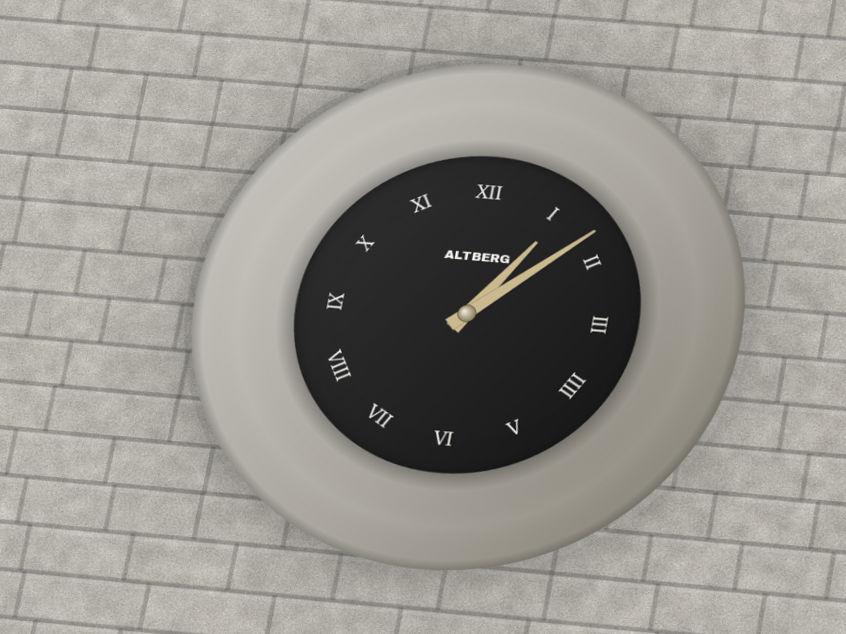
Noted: **1:08**
